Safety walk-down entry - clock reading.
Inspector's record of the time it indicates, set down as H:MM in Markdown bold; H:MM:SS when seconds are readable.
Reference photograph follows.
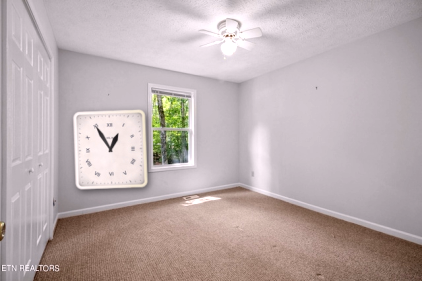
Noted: **12:55**
